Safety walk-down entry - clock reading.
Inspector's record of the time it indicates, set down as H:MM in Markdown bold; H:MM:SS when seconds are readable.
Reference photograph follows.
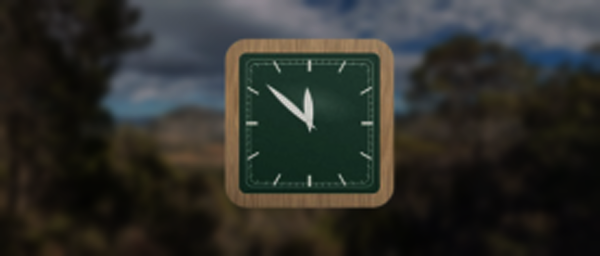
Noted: **11:52**
